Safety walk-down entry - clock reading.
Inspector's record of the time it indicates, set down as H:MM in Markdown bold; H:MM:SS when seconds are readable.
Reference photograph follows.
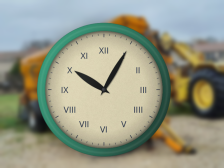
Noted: **10:05**
